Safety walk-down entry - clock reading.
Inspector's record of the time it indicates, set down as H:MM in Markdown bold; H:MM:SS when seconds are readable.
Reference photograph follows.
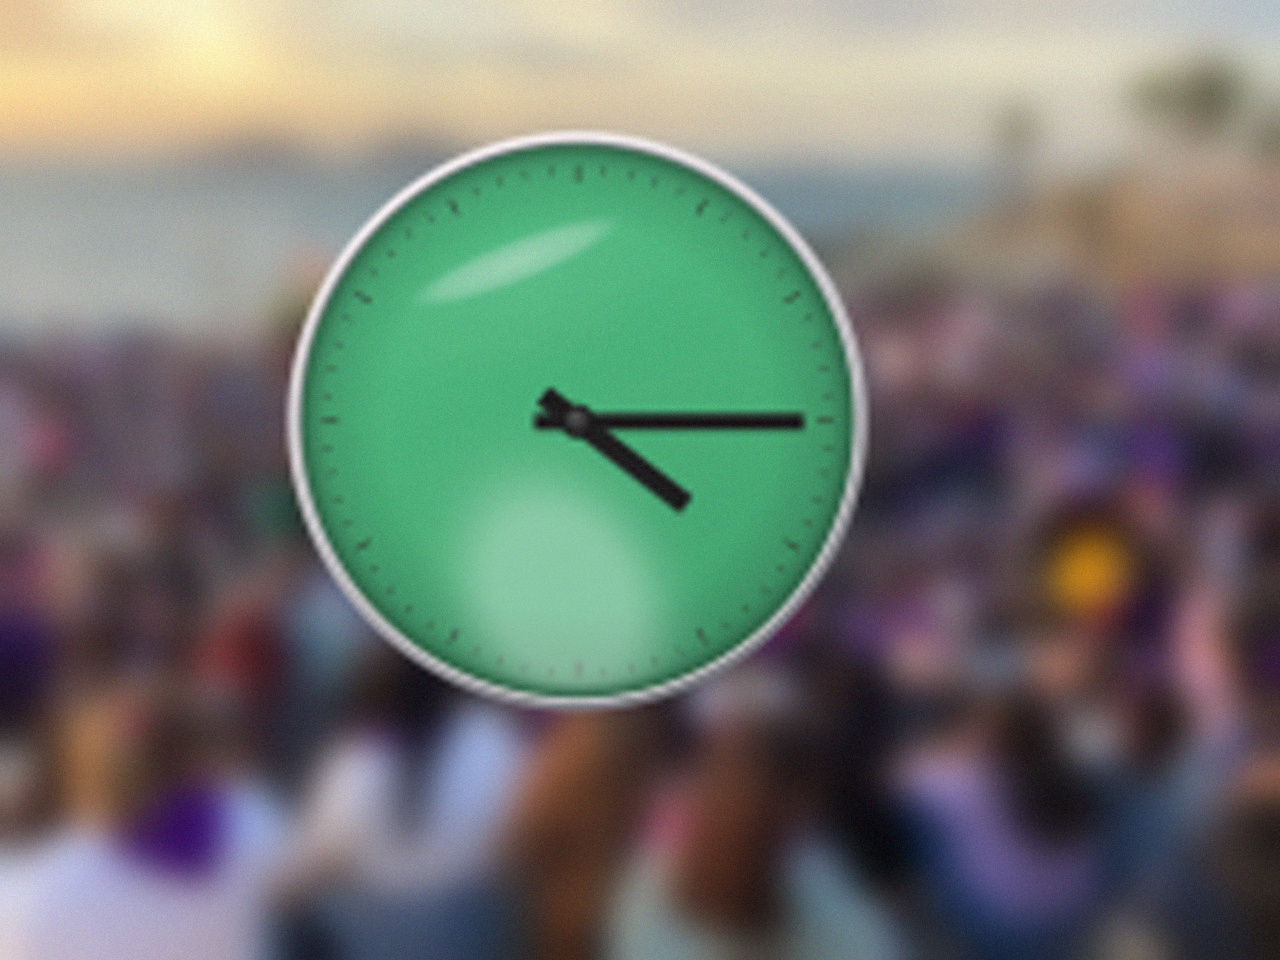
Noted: **4:15**
